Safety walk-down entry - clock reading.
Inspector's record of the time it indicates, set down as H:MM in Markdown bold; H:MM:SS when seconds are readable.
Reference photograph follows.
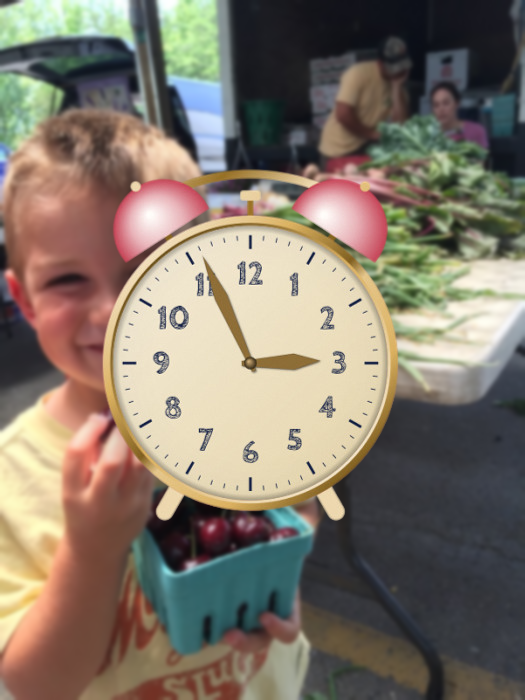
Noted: **2:56**
